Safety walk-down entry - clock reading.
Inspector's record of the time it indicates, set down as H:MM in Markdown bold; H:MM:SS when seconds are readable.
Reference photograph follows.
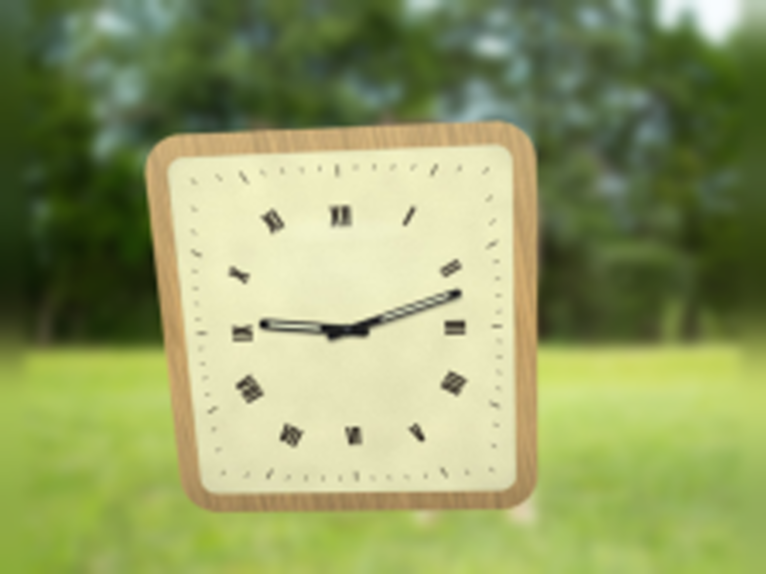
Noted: **9:12**
